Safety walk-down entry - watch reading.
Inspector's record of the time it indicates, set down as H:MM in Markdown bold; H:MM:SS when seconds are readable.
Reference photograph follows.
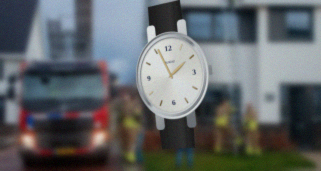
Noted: **1:56**
